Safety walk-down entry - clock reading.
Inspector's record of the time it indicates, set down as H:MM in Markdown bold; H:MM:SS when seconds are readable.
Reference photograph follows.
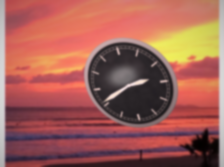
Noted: **2:41**
